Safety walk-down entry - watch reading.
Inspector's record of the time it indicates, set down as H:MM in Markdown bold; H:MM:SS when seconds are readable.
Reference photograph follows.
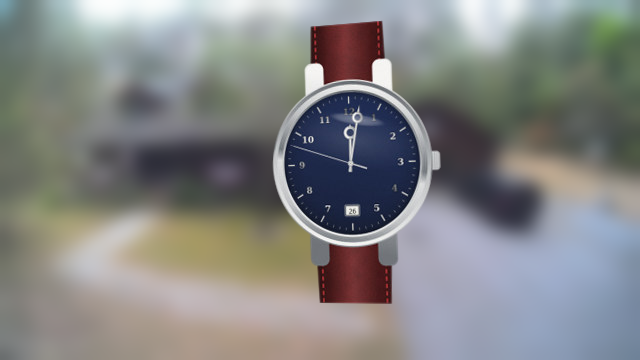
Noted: **12:01:48**
